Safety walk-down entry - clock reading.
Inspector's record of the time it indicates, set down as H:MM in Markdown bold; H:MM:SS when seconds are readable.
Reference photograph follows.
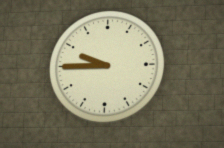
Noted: **9:45**
